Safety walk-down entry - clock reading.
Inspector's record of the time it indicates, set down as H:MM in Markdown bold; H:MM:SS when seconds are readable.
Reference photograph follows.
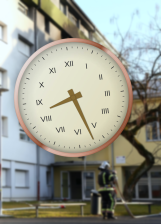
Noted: **8:27**
